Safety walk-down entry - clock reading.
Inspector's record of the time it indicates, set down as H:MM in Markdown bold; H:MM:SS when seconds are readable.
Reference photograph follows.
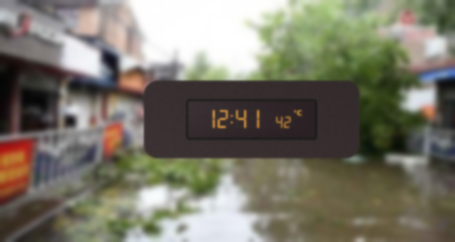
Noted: **12:41**
